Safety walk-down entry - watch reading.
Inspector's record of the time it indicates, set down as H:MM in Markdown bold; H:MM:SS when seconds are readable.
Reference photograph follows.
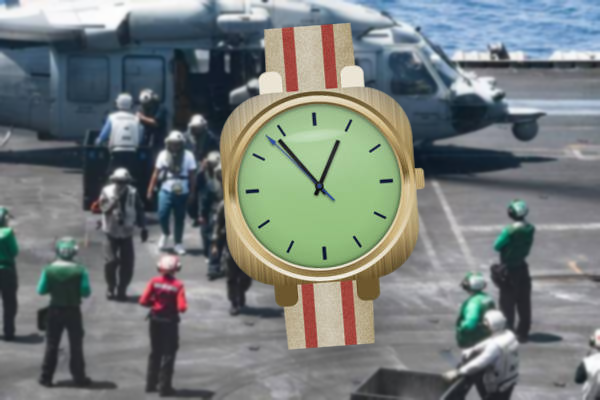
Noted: **12:53:53**
